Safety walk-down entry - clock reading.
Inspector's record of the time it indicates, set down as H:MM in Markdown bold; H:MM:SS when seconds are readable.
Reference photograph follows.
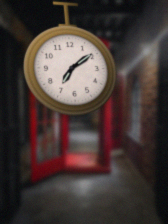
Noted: **7:09**
